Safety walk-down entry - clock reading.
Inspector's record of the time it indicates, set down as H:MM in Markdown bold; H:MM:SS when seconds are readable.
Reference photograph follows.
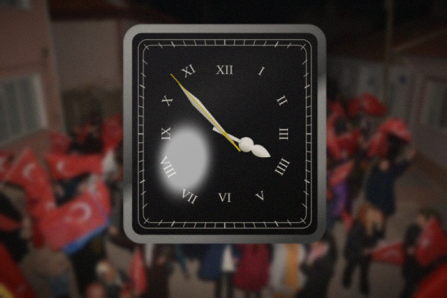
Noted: **3:52:53**
